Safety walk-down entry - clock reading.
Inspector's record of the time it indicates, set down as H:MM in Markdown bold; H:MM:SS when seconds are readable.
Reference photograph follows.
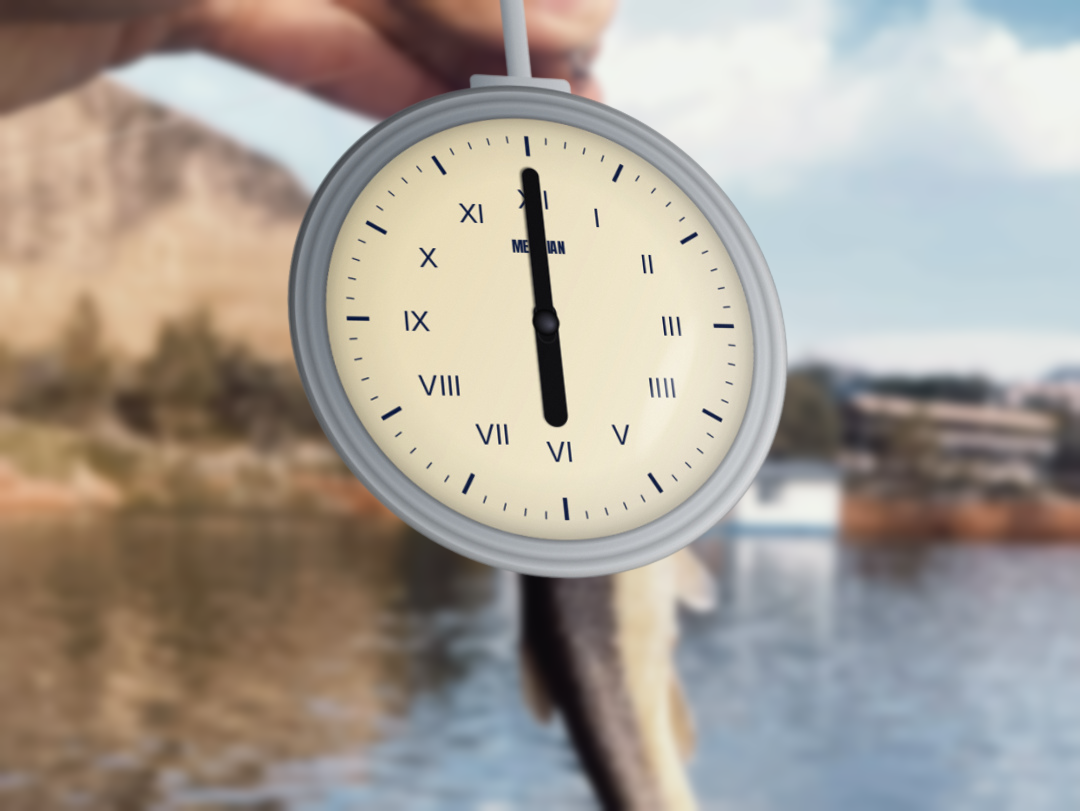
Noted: **6:00**
